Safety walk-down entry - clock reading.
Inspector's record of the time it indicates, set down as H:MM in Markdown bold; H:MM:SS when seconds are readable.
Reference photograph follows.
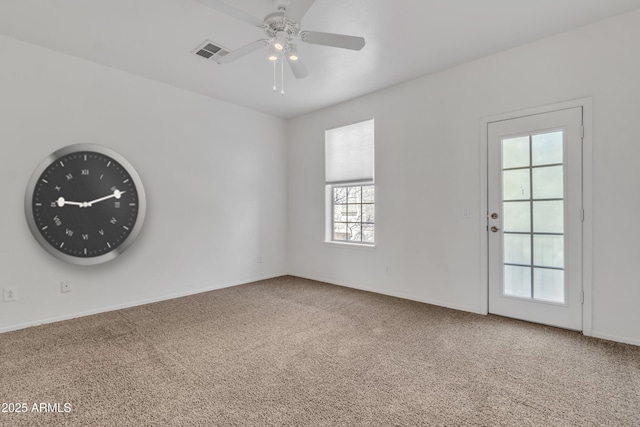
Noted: **9:12**
